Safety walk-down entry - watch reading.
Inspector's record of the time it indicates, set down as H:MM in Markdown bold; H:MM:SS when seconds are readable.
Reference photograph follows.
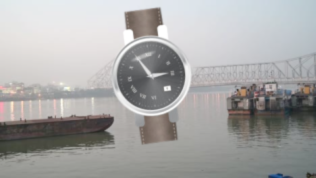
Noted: **2:55**
